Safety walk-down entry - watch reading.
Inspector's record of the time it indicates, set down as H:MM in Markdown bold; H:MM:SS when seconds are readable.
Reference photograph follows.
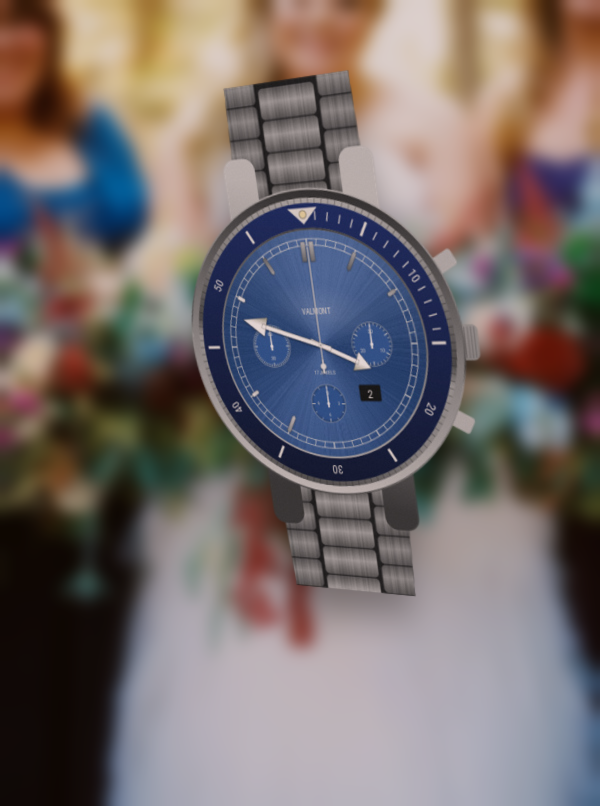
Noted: **3:48**
